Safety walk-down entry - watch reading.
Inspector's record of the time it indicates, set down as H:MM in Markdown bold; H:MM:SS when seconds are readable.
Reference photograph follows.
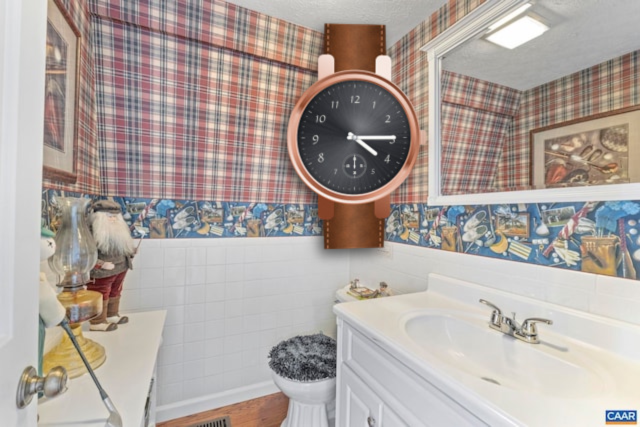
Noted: **4:15**
